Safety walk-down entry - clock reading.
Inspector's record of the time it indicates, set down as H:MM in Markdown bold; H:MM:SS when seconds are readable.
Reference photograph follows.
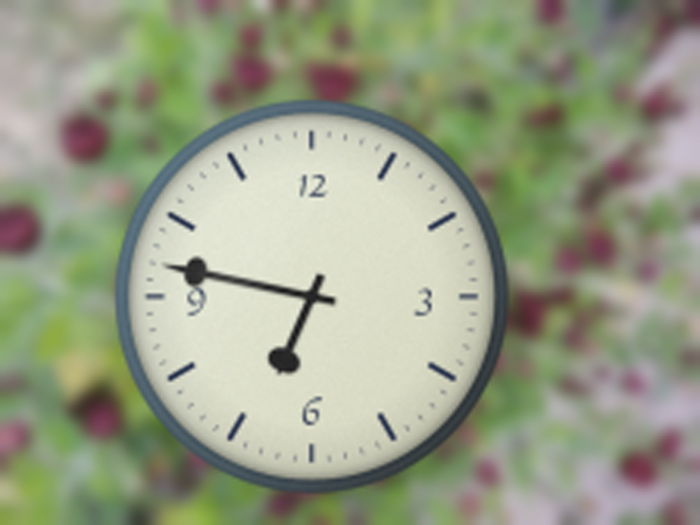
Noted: **6:47**
